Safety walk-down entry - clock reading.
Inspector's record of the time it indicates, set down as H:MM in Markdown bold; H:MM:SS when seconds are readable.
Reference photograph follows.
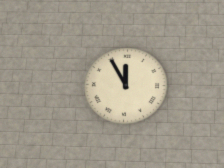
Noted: **11:55**
